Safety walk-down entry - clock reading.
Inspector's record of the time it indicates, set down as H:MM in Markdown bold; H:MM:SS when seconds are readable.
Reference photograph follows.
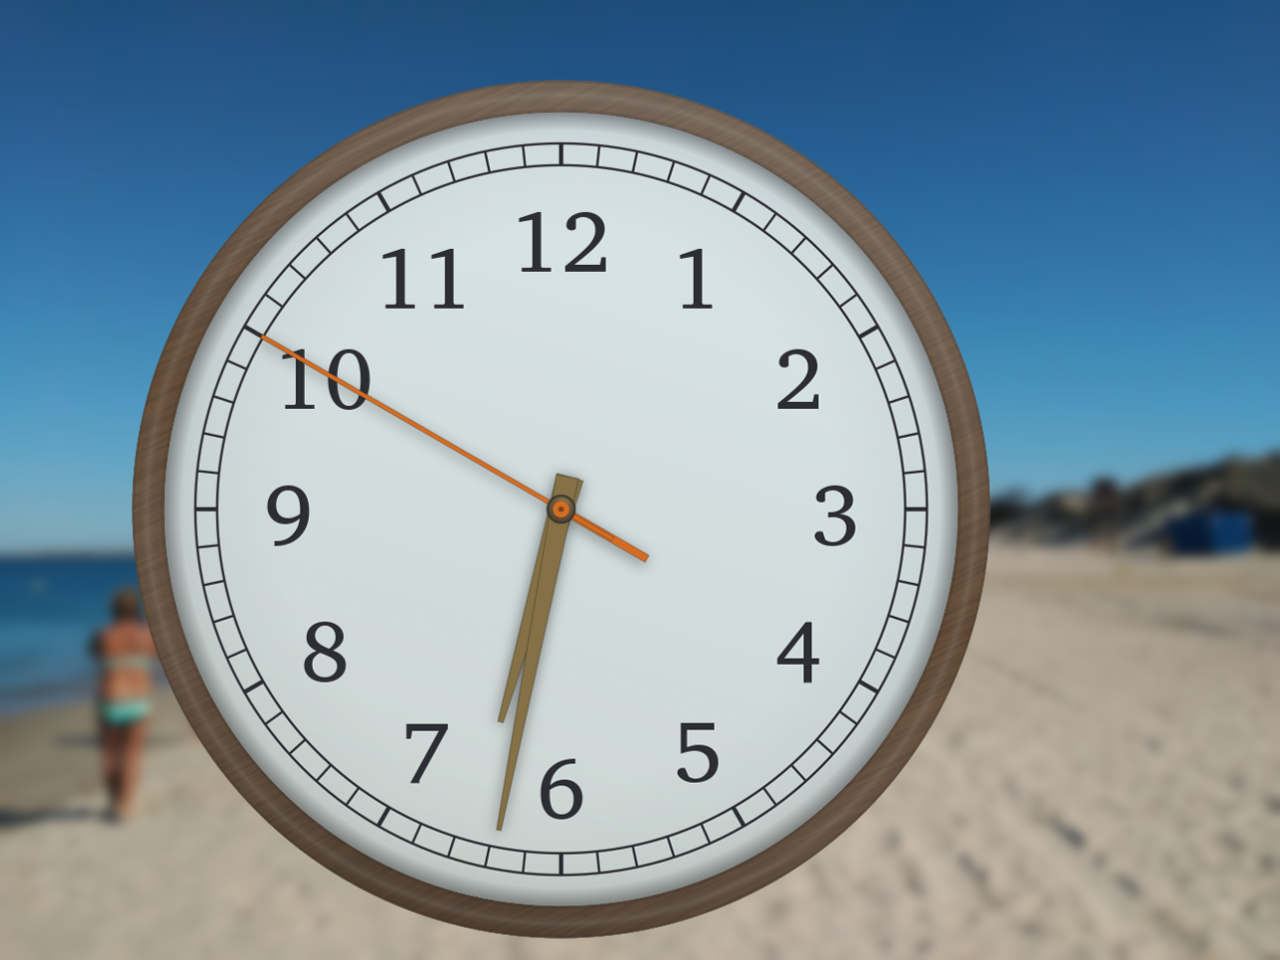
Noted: **6:31:50**
